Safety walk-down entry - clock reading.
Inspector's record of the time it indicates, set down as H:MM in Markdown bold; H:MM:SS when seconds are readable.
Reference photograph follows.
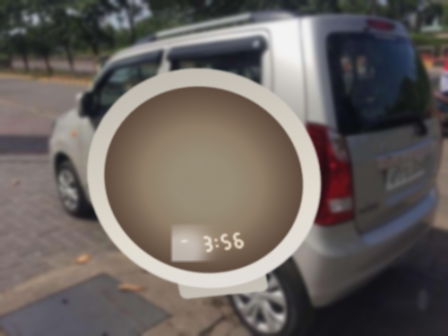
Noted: **3:56**
